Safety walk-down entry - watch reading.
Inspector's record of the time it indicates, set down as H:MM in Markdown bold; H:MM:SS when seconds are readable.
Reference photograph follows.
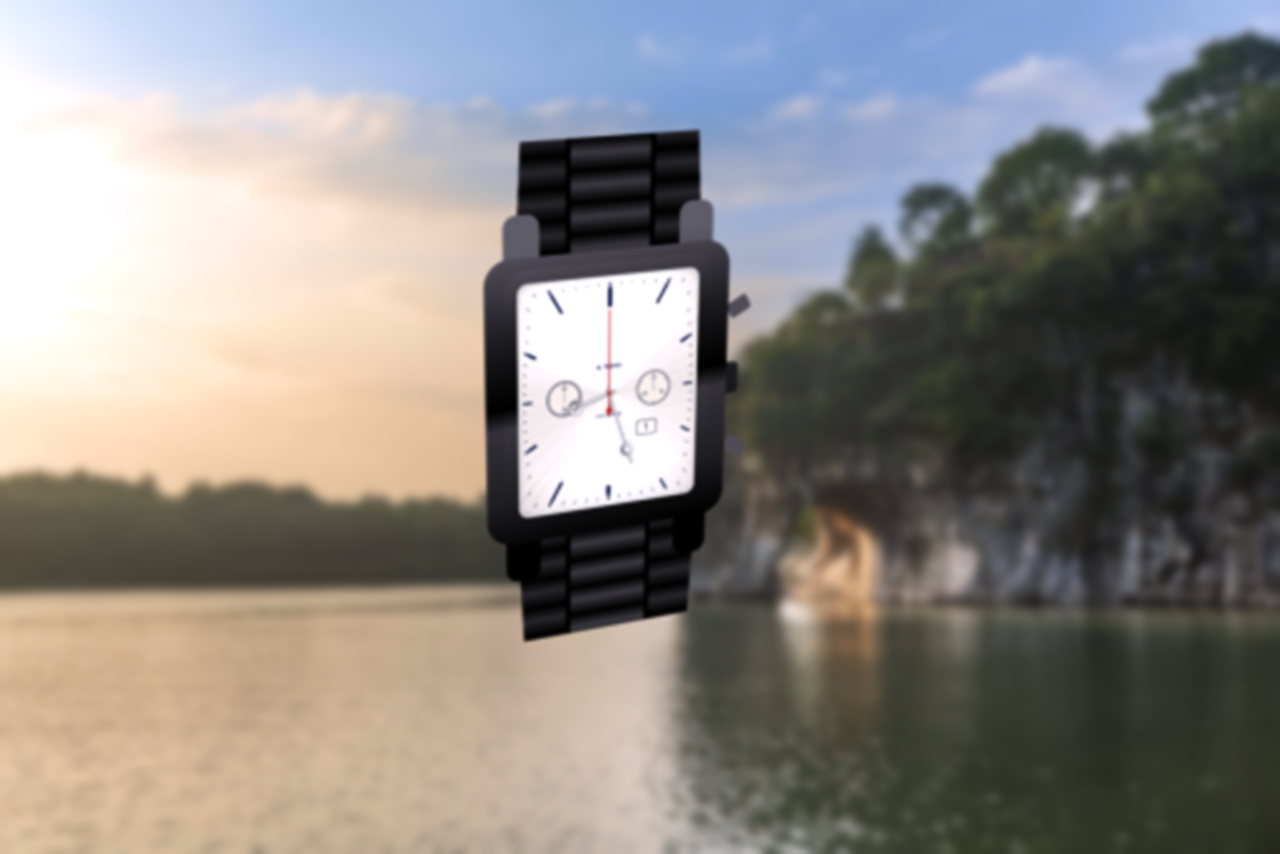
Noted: **8:27**
